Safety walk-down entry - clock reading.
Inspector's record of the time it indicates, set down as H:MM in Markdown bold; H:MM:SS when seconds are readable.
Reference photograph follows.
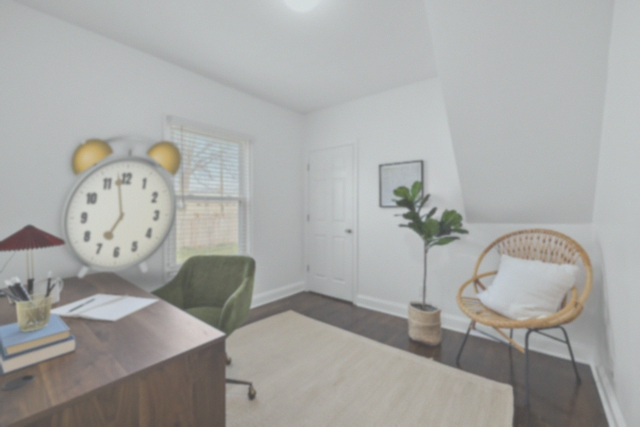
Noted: **6:58**
